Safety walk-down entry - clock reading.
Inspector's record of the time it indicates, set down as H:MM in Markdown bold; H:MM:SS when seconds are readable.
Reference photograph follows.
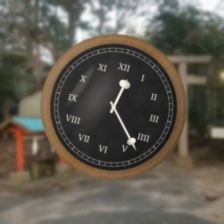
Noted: **12:23**
